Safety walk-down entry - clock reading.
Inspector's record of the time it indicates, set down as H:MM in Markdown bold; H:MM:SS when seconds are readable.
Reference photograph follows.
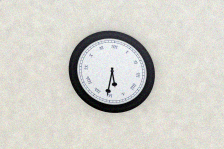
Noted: **5:31**
